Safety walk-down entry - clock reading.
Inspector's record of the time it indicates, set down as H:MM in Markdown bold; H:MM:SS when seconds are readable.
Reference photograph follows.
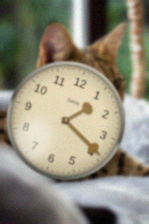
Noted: **1:19**
